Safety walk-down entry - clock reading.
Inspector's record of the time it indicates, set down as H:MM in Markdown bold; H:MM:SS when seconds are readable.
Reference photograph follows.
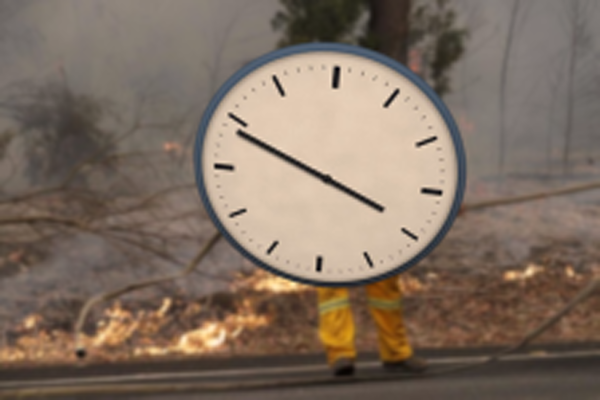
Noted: **3:49**
